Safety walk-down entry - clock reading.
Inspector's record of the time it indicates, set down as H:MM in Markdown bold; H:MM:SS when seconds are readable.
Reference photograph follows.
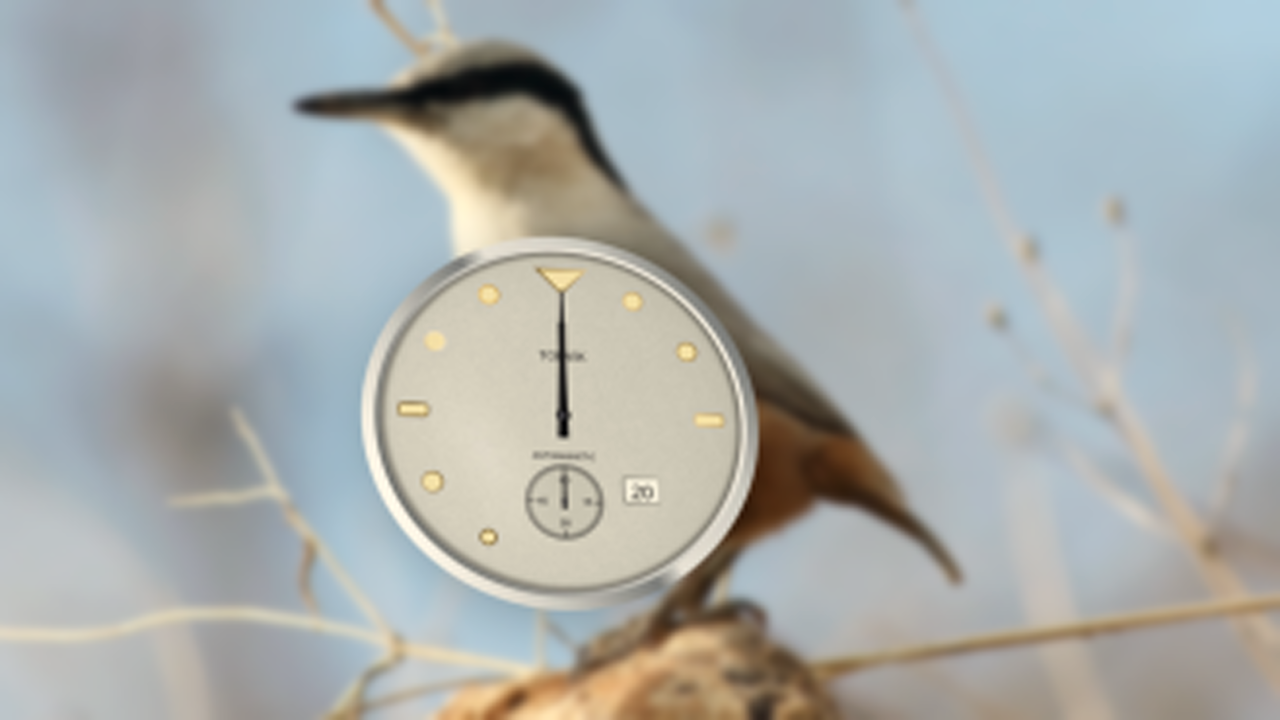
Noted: **12:00**
